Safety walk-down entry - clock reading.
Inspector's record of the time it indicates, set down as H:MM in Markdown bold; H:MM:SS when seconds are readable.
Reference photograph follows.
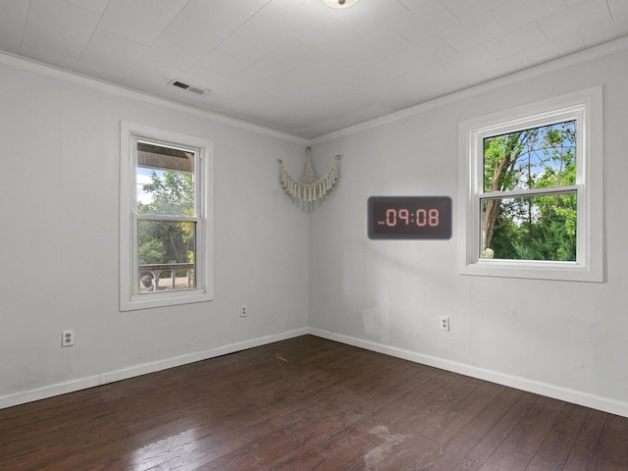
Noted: **9:08**
